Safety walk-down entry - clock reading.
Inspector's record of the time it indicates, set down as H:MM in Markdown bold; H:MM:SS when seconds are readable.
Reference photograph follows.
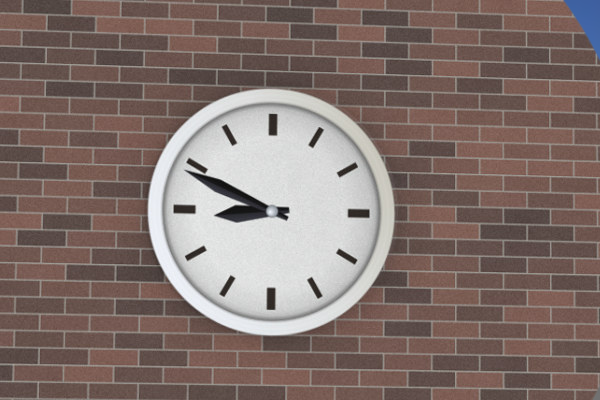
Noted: **8:49**
